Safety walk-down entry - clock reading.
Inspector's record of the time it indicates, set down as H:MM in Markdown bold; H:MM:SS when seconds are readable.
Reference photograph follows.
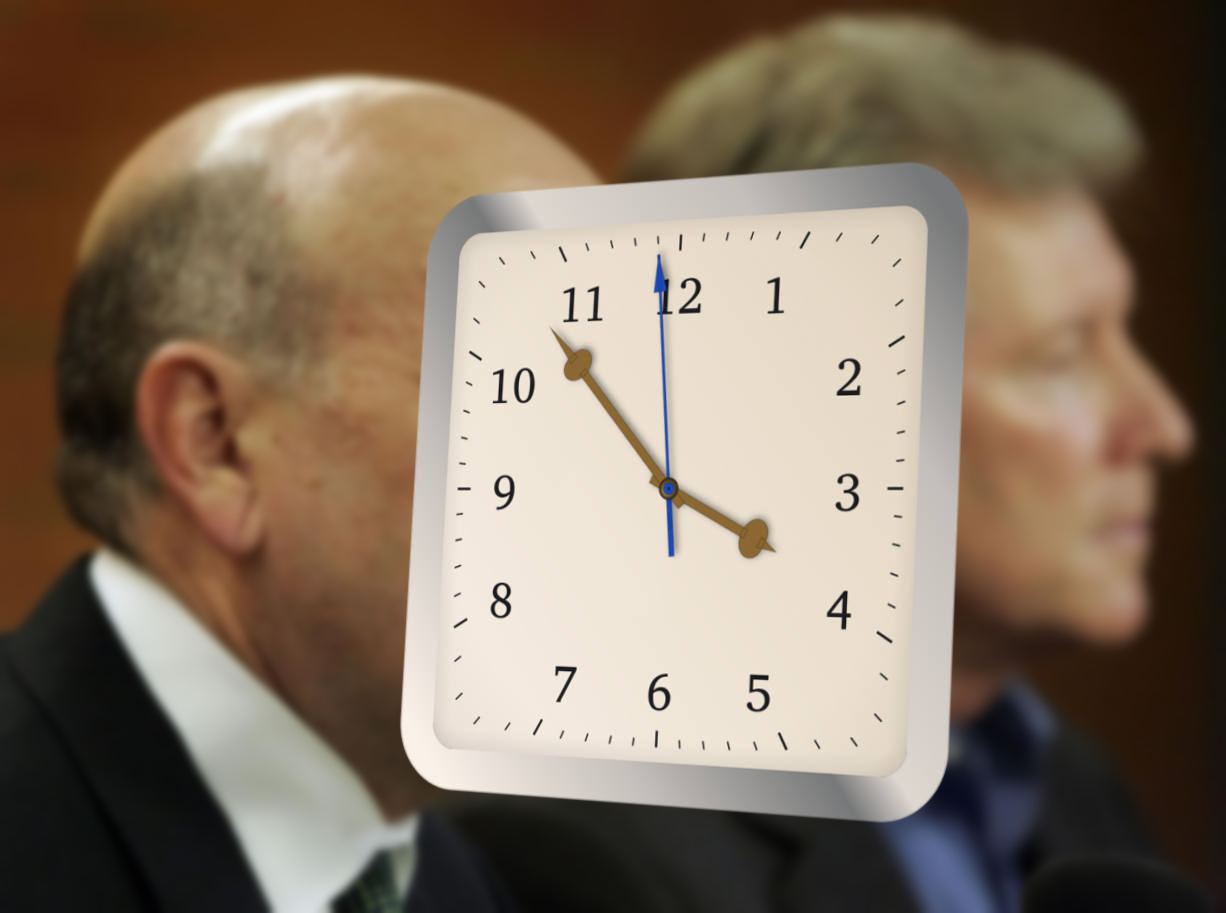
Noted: **3:52:59**
